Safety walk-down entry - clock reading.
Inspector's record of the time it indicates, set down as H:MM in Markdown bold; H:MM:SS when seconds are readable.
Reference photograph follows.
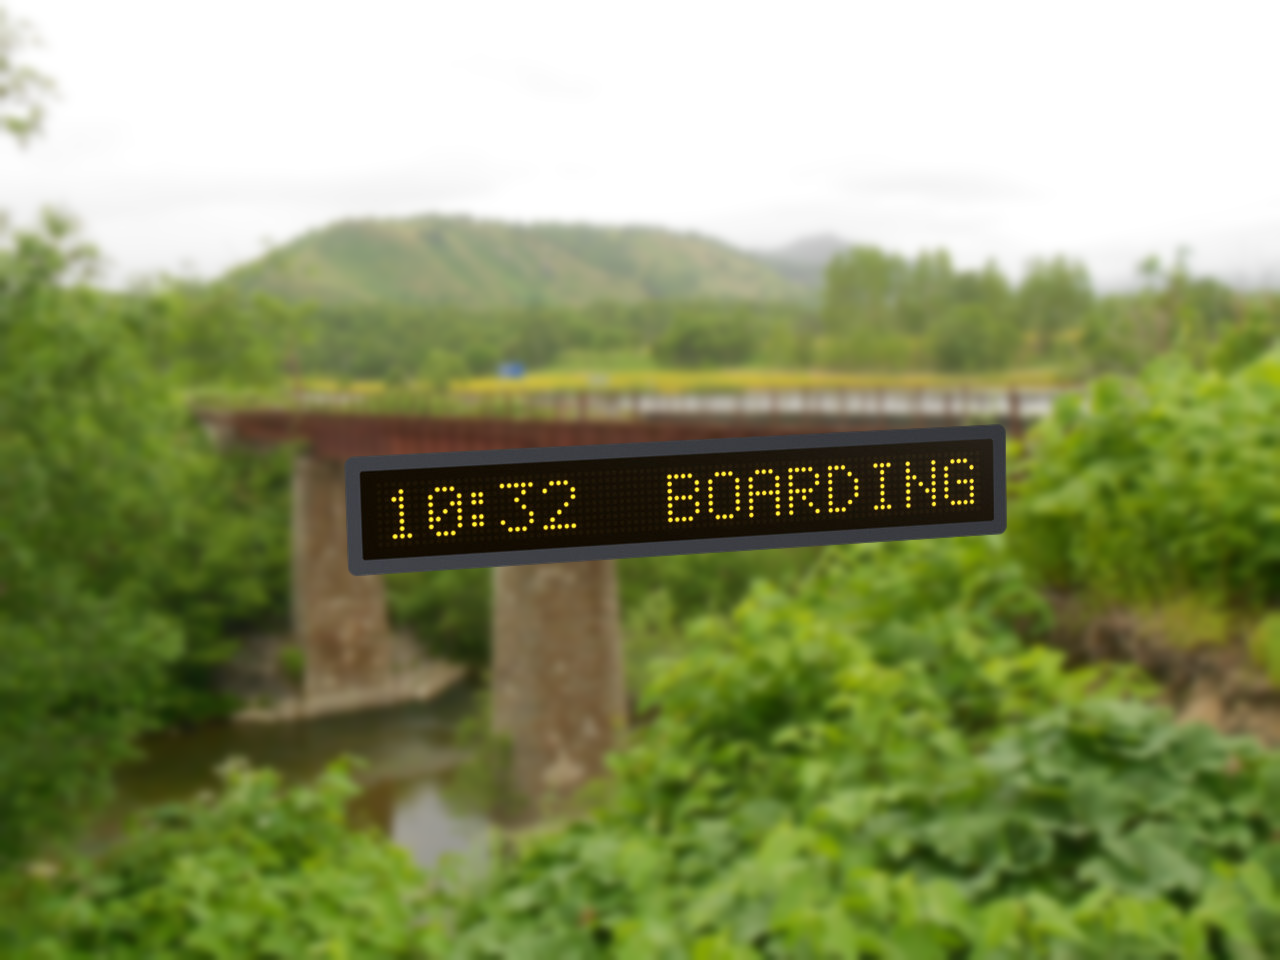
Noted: **10:32**
